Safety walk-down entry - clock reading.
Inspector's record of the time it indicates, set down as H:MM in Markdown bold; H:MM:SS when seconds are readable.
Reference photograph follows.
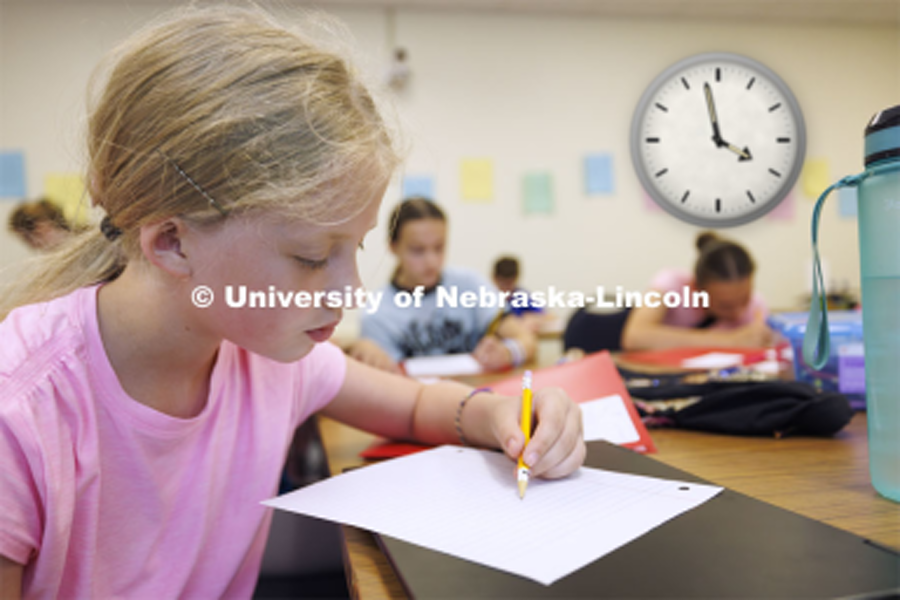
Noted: **3:58**
